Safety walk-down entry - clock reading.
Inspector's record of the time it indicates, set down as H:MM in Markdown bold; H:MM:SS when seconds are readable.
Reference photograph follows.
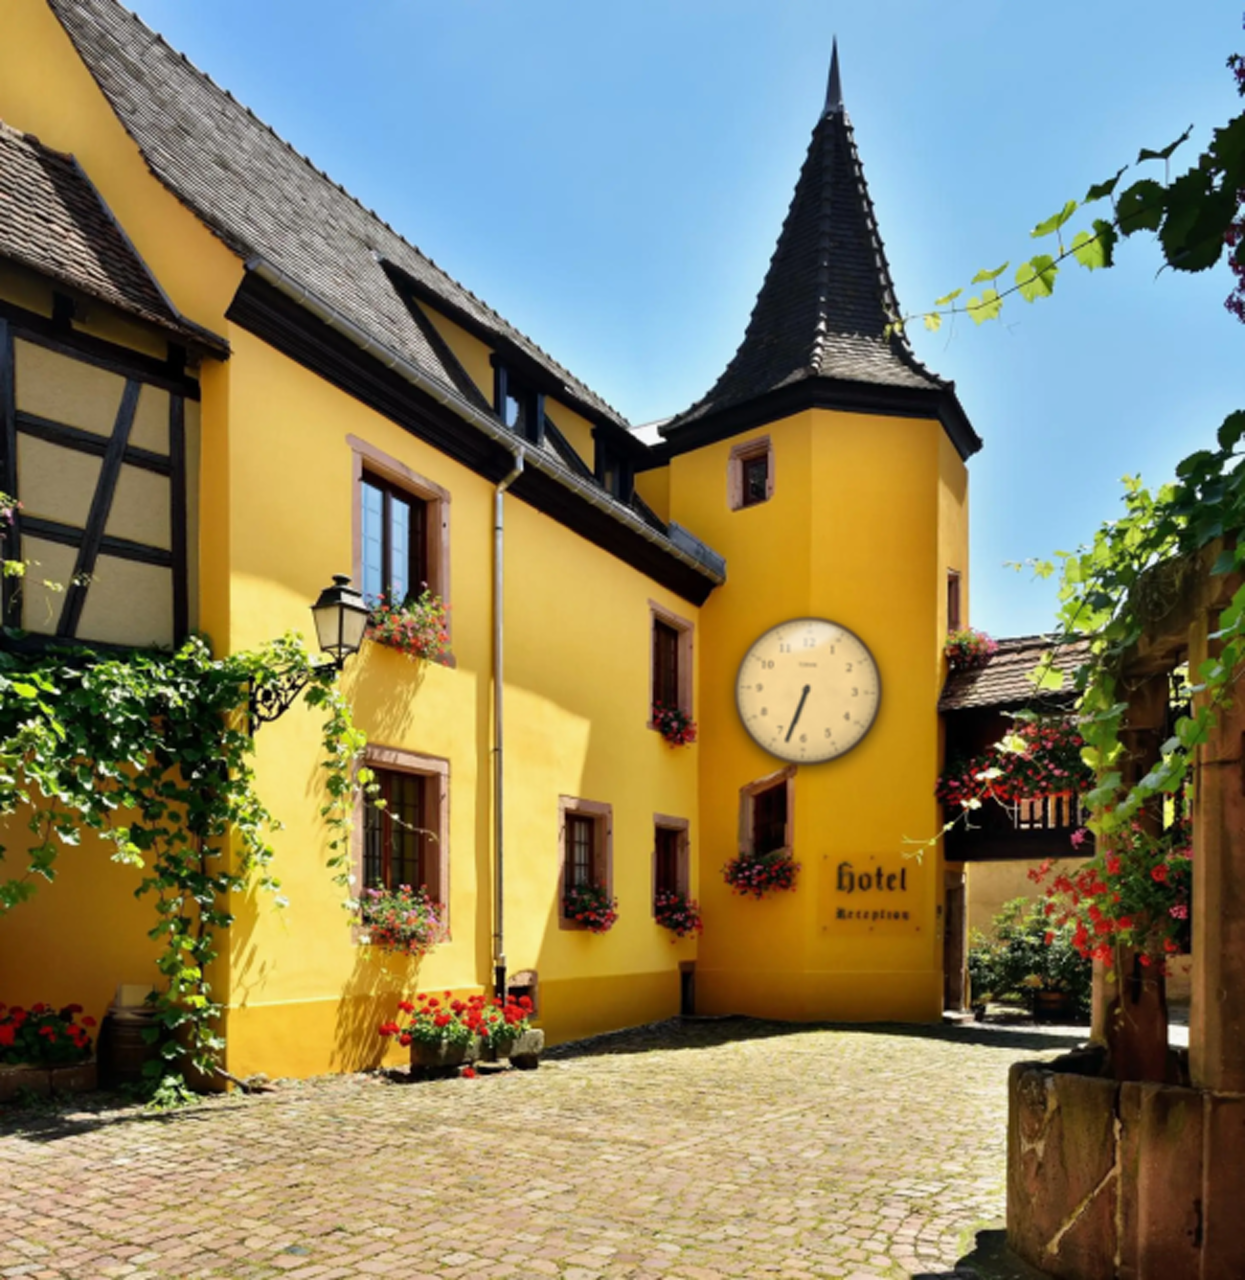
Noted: **6:33**
